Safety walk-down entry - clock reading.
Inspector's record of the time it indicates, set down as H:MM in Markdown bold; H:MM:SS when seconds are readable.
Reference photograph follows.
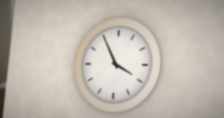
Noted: **3:55**
